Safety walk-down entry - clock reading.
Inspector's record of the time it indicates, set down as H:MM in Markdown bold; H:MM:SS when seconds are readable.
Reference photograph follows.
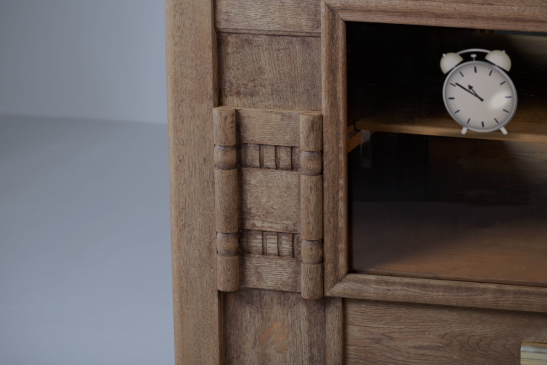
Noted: **10:51**
